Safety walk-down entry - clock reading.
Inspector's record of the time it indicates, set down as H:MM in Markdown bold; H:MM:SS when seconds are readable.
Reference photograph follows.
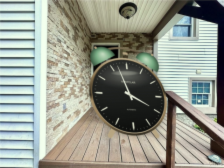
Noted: **3:57**
